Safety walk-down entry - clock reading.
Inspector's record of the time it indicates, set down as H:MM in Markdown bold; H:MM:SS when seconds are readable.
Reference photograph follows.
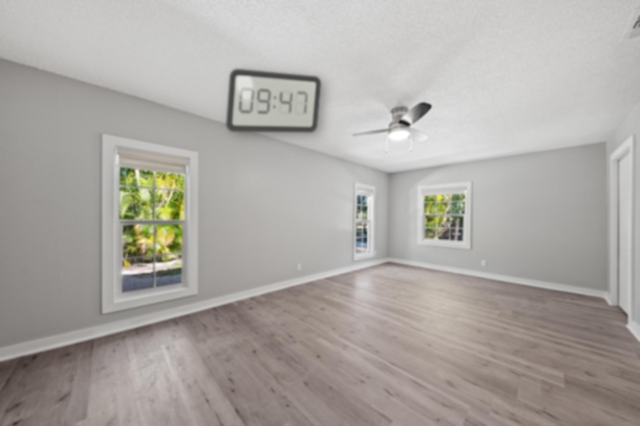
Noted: **9:47**
